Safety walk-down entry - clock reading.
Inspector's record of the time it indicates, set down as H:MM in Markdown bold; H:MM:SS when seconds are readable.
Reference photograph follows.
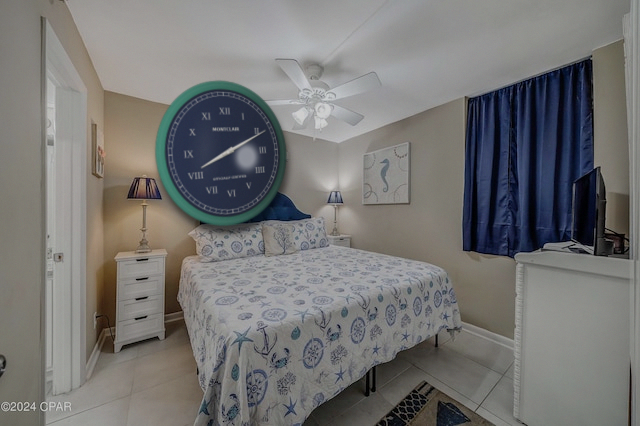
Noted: **8:11**
